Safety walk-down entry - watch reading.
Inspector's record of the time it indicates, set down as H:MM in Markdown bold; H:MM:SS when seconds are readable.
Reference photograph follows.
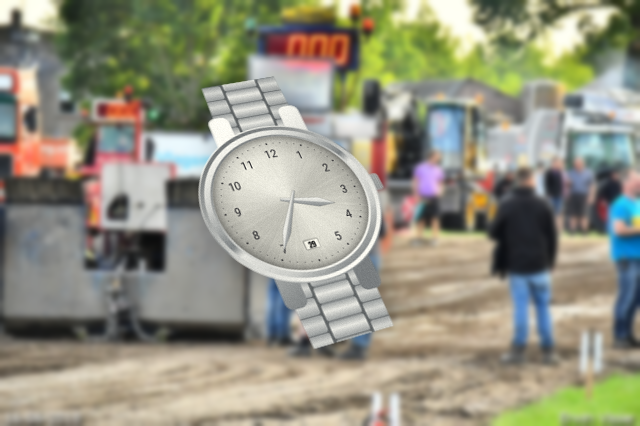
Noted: **3:35**
